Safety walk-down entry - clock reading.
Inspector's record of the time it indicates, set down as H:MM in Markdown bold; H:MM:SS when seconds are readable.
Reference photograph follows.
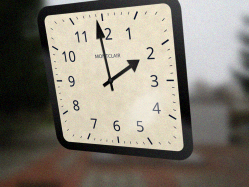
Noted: **1:59**
